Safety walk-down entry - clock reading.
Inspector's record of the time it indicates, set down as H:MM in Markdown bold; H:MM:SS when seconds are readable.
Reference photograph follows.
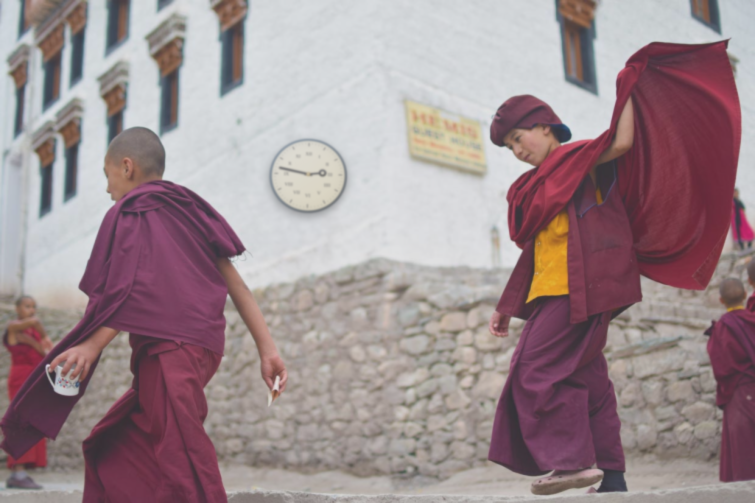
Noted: **2:47**
